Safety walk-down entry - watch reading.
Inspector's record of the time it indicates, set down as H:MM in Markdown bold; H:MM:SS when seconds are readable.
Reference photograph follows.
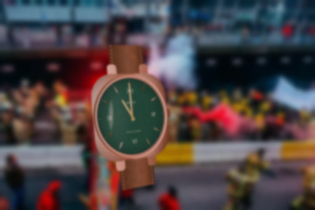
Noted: **11:00**
